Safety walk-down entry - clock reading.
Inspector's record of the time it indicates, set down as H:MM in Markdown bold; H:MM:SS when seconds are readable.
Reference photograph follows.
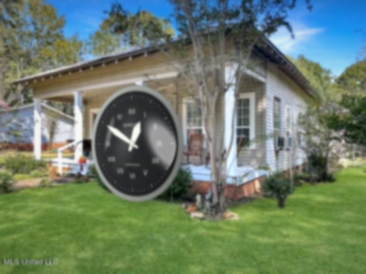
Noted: **12:50**
